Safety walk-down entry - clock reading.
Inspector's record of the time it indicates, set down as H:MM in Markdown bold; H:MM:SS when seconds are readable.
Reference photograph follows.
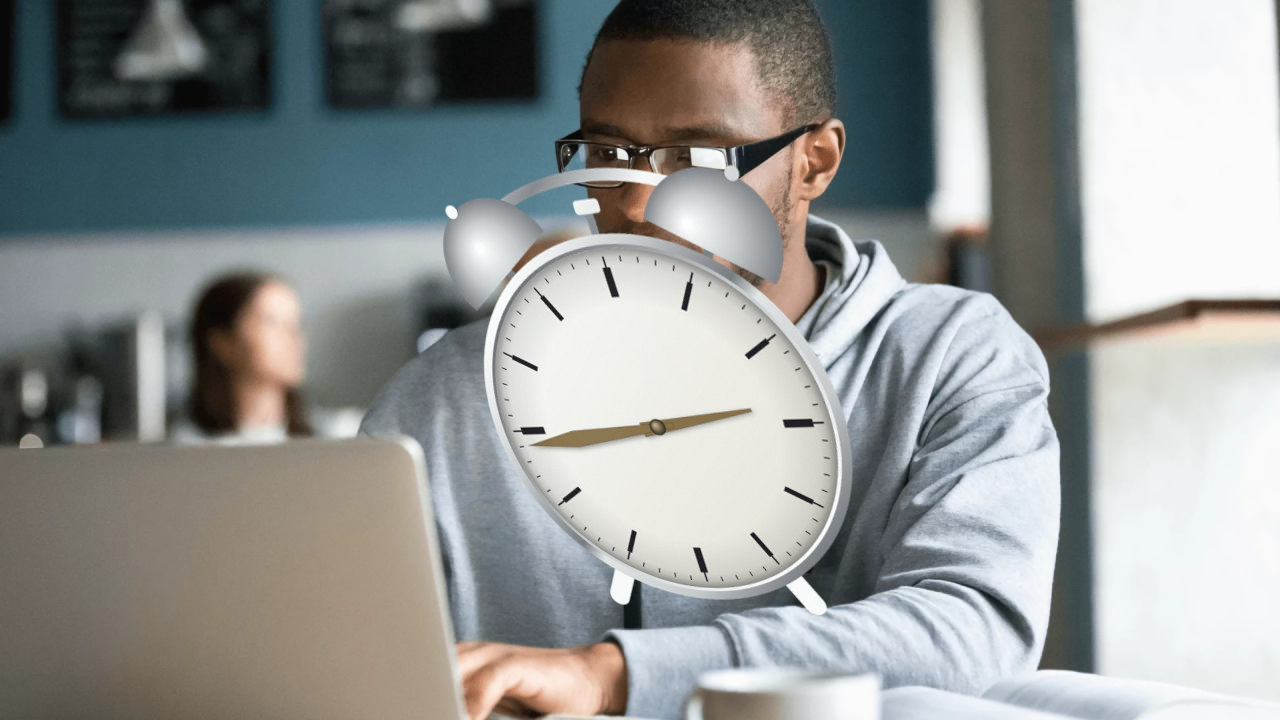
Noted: **2:44**
